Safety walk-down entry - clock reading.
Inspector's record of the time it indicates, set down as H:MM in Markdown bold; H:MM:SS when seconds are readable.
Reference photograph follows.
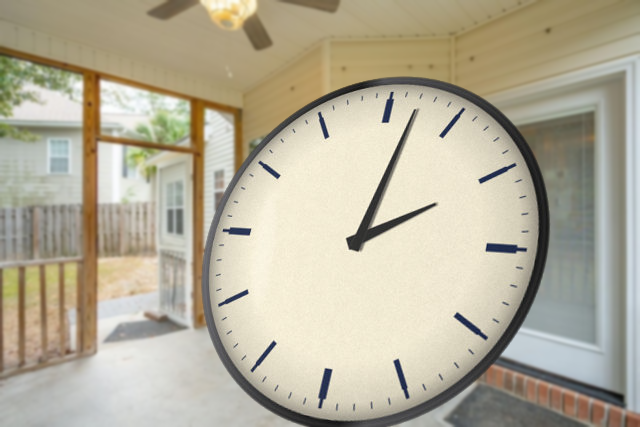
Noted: **2:02**
